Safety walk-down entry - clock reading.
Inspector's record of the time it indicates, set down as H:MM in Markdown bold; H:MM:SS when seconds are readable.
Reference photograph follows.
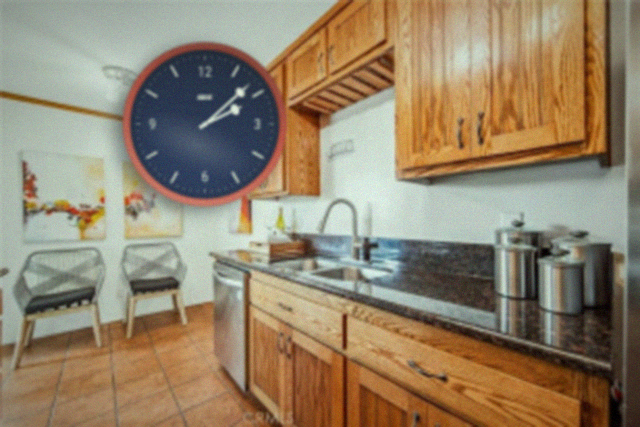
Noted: **2:08**
